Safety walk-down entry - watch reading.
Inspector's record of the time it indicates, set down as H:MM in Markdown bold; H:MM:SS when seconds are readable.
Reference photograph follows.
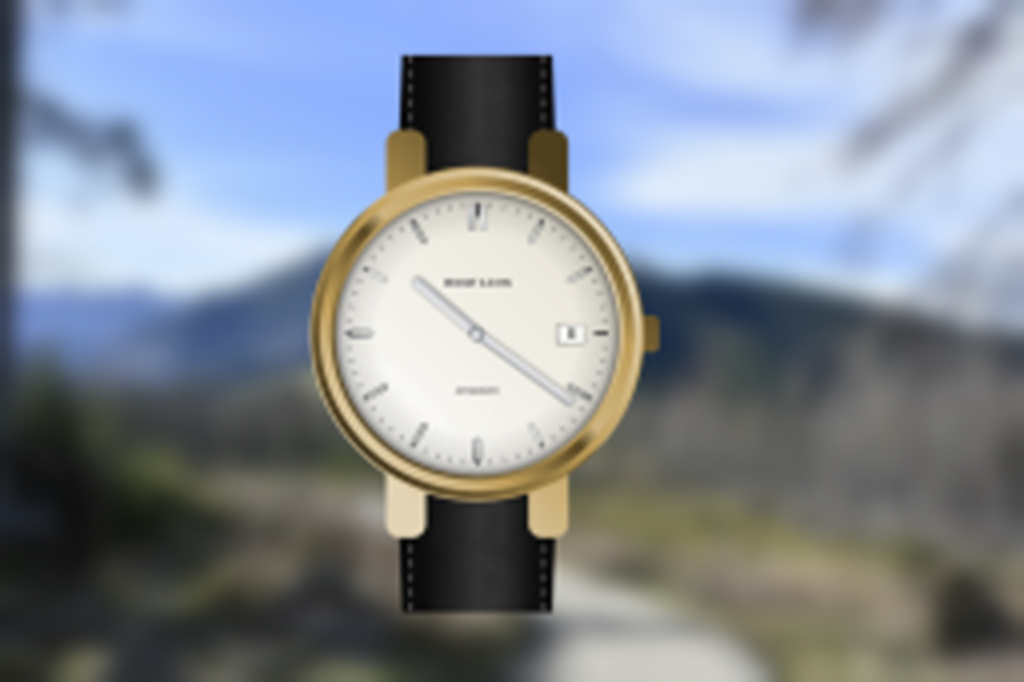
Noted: **10:21**
